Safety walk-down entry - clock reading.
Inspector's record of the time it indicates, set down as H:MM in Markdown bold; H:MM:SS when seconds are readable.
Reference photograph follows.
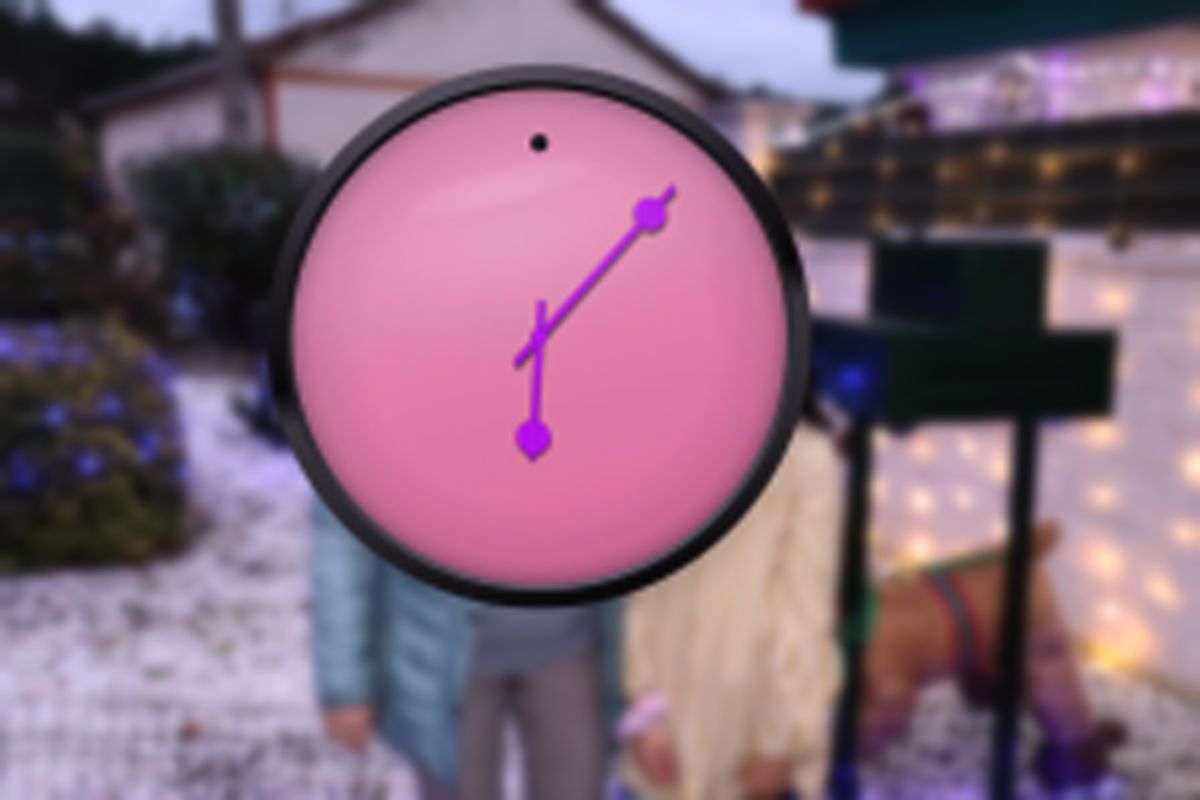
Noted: **6:07**
